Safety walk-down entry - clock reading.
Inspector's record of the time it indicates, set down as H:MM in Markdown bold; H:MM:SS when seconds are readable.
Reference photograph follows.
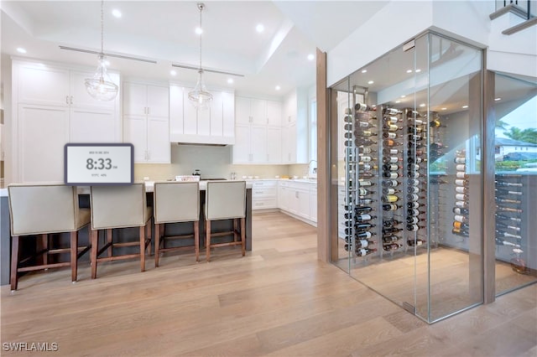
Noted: **8:33**
